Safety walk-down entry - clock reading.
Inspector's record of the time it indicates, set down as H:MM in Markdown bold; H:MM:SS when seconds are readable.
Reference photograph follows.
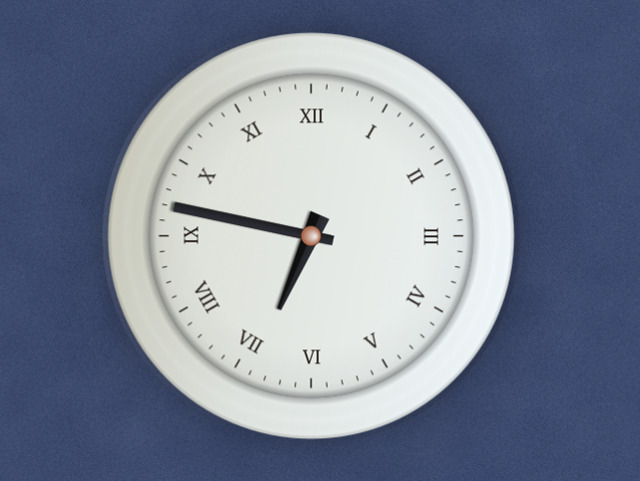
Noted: **6:47**
